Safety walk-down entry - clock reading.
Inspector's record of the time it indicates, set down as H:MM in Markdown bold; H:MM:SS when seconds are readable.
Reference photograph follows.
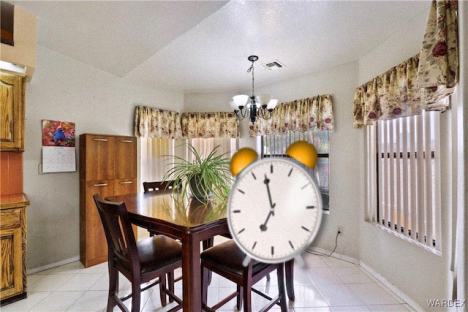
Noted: **6:58**
